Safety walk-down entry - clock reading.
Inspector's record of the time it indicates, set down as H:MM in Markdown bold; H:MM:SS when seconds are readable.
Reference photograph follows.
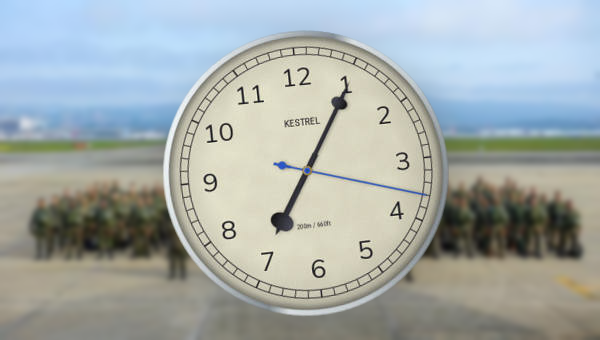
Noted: **7:05:18**
